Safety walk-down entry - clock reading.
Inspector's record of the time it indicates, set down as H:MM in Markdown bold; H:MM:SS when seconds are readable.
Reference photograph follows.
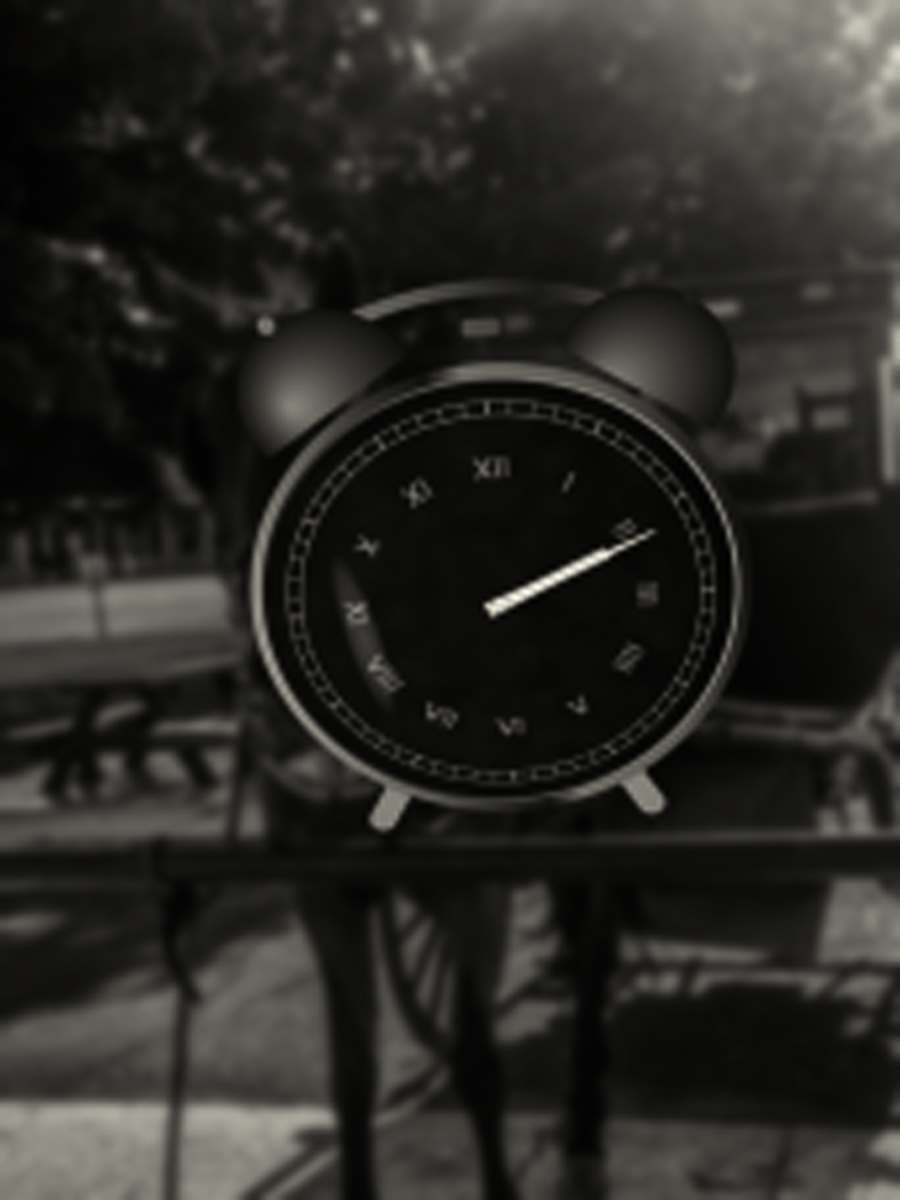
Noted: **2:11**
